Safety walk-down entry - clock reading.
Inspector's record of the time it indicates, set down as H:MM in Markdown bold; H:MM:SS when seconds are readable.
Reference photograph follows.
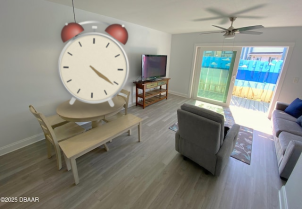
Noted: **4:21**
